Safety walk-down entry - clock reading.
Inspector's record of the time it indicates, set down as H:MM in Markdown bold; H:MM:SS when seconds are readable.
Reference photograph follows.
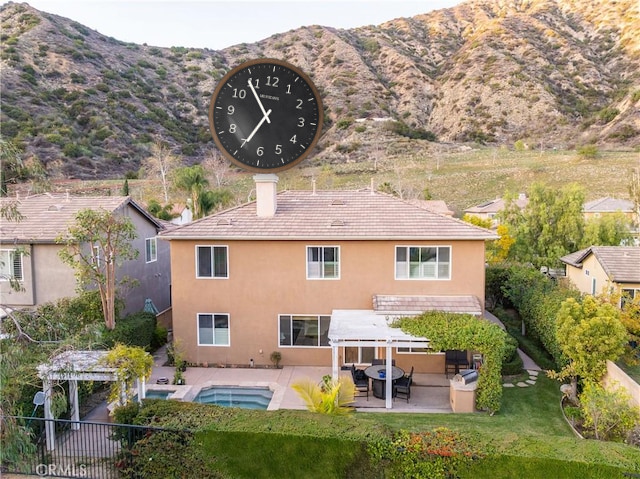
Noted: **6:54**
